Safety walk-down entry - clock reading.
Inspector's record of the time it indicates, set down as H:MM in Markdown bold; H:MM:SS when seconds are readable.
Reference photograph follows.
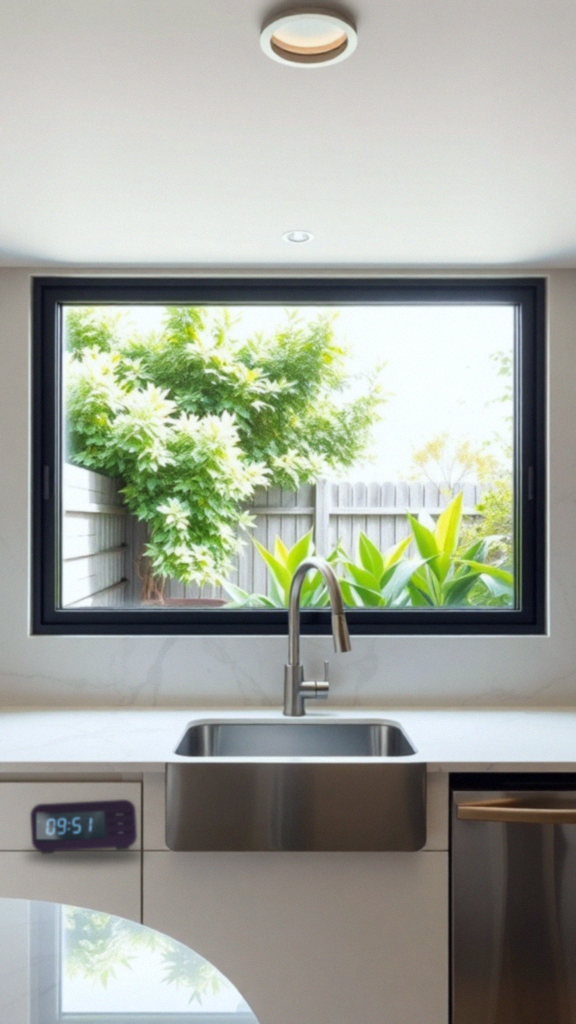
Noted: **9:51**
